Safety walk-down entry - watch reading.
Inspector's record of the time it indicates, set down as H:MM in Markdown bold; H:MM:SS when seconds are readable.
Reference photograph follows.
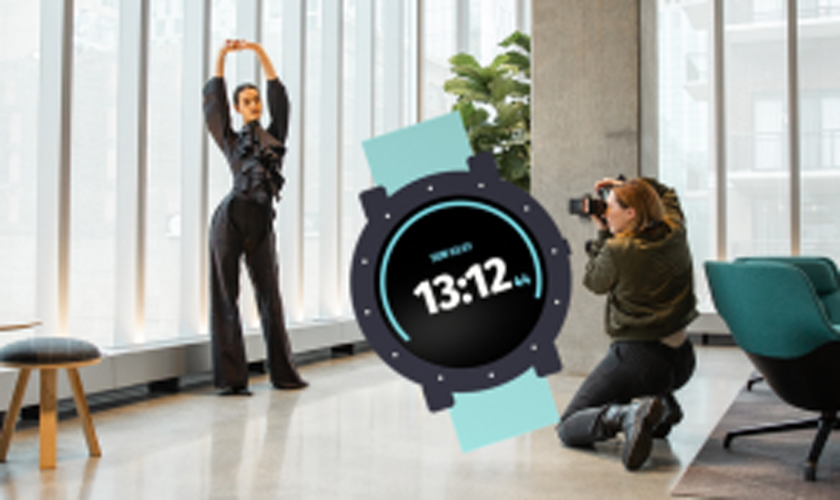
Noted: **13:12**
